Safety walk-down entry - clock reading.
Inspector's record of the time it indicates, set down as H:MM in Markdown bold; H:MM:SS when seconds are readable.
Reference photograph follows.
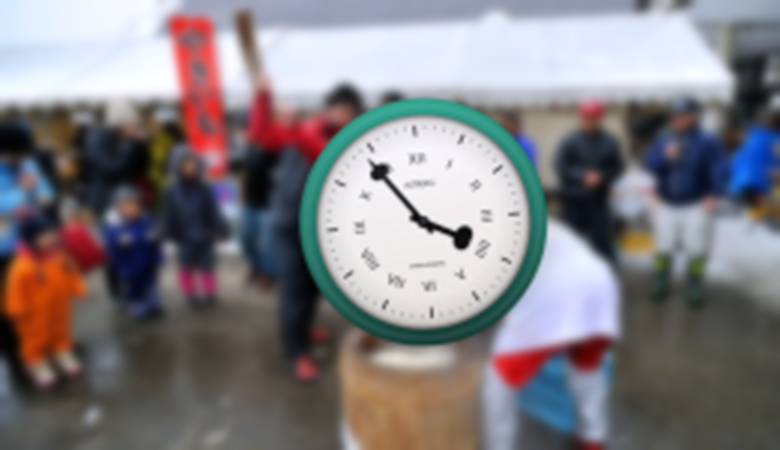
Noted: **3:54**
